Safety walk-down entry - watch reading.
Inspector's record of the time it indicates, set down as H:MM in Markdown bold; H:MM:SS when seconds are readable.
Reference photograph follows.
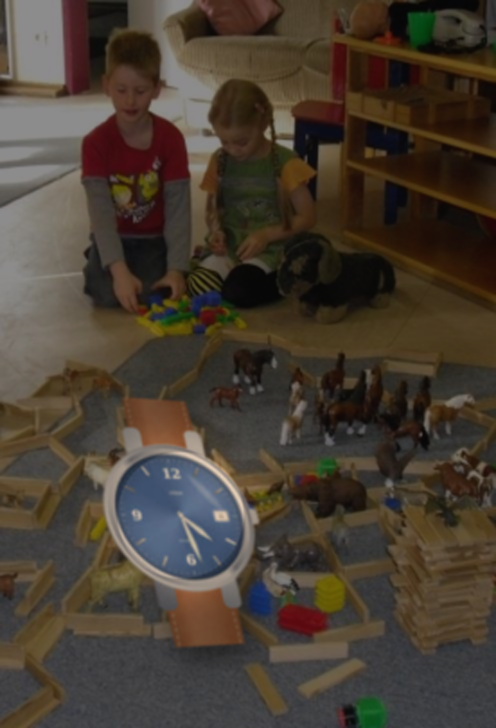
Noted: **4:28**
